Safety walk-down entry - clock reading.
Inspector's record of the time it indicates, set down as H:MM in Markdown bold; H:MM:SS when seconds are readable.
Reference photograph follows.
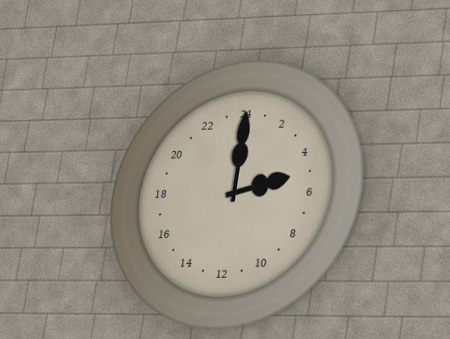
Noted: **5:00**
